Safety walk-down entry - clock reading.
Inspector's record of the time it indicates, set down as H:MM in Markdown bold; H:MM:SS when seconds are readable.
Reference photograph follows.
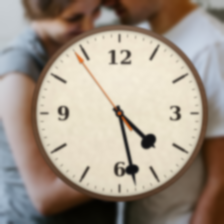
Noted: **4:27:54**
